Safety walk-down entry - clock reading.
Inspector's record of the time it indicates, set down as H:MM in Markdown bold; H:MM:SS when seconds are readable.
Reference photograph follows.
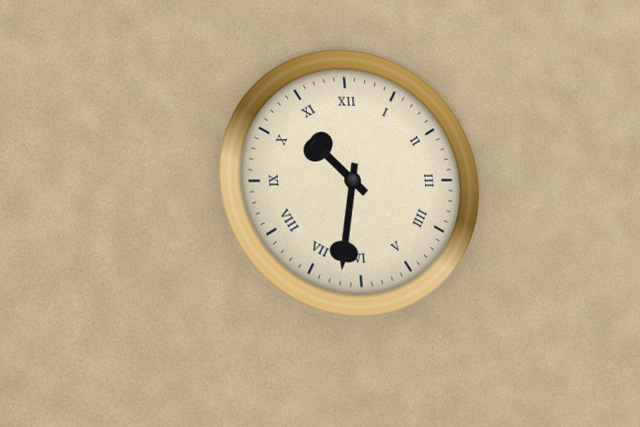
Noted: **10:32**
